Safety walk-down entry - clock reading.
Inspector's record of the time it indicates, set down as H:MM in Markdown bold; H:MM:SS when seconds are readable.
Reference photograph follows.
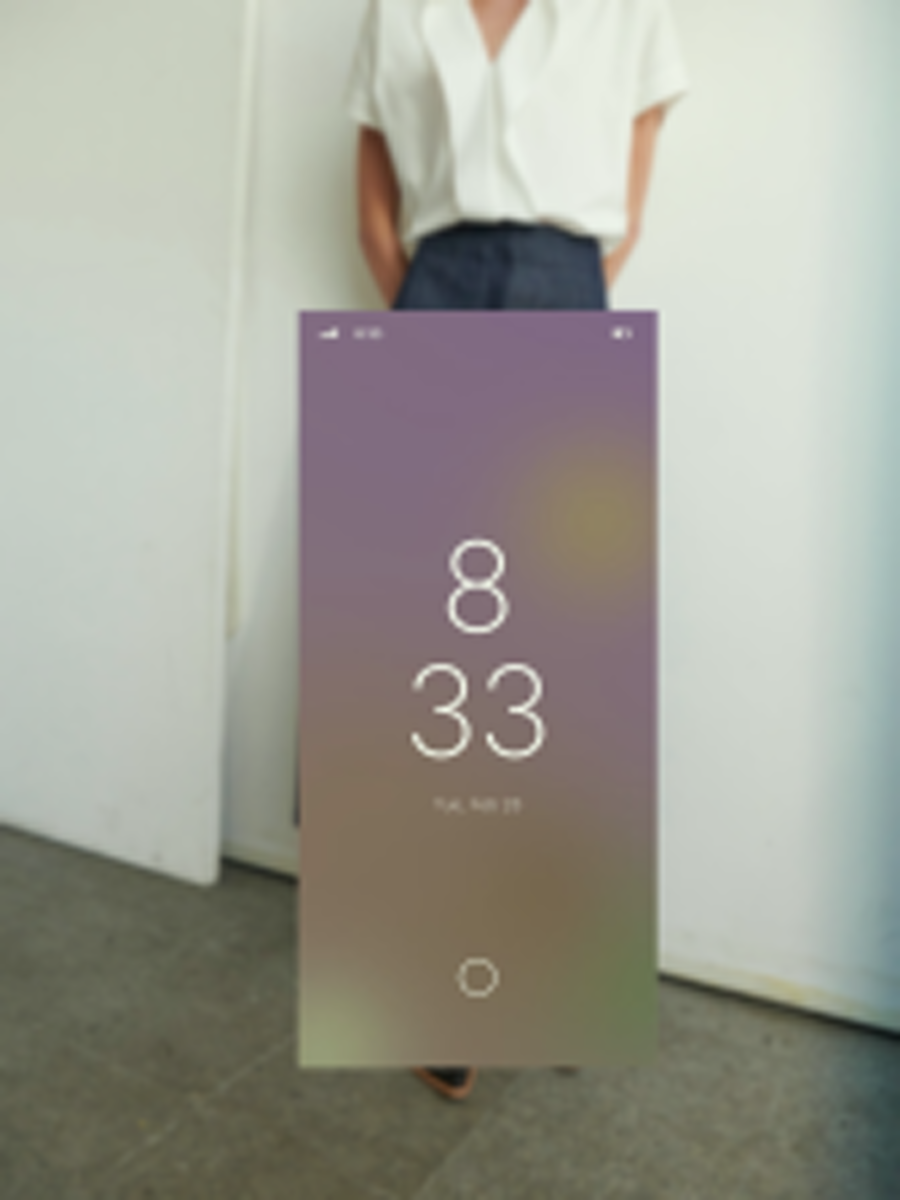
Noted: **8:33**
